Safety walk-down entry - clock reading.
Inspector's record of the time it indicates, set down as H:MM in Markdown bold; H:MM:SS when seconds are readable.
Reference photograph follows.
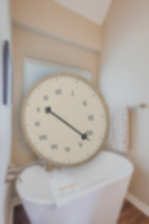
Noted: **10:22**
